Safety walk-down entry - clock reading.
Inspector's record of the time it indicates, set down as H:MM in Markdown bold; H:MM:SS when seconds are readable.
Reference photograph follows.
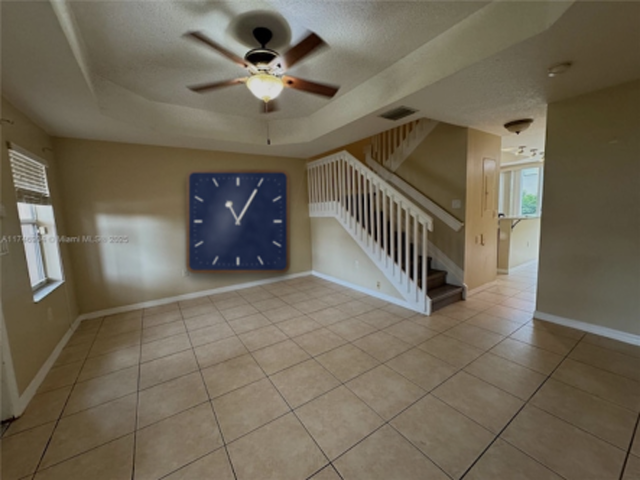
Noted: **11:05**
